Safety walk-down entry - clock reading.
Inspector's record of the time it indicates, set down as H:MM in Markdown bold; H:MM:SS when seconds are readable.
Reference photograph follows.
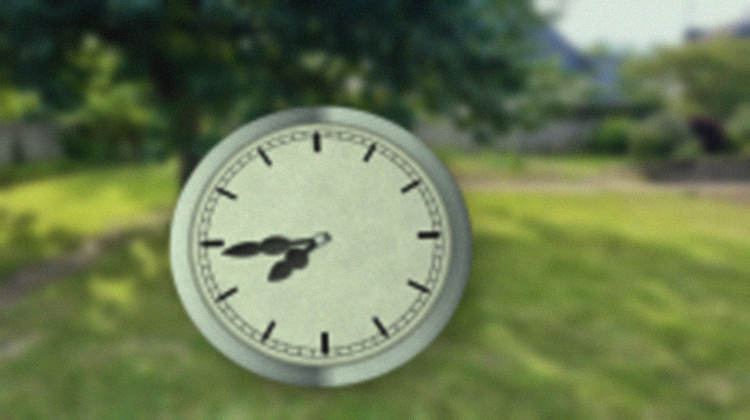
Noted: **7:44**
